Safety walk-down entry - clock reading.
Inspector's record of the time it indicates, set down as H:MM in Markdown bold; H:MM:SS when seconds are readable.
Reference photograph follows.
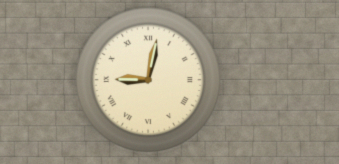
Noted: **9:02**
